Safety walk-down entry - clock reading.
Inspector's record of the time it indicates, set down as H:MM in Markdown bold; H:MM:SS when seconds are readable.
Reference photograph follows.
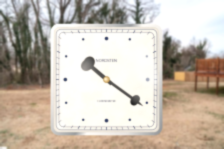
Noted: **10:21**
